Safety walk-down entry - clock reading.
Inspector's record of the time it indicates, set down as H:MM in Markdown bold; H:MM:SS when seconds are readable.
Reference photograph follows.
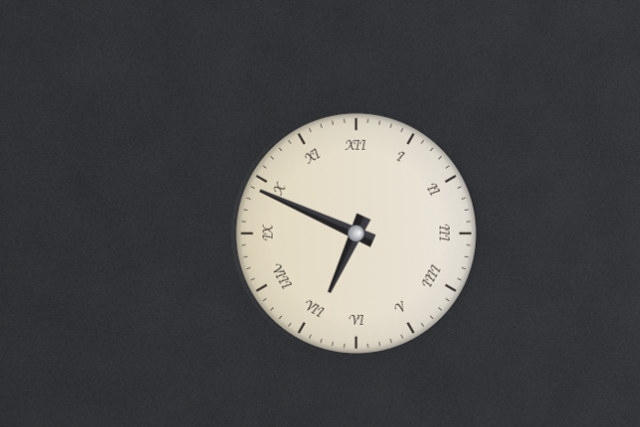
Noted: **6:49**
